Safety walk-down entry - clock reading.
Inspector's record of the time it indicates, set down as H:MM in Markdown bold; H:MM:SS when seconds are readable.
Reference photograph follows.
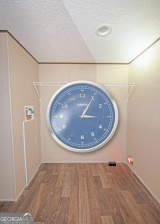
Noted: **3:05**
